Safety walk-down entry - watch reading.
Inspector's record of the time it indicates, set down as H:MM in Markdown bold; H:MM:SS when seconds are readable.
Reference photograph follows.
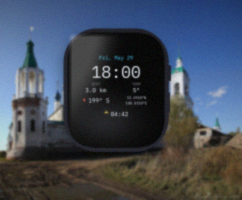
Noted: **18:00**
